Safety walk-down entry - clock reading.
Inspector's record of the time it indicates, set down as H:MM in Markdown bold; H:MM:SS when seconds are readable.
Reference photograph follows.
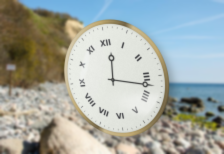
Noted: **12:17**
